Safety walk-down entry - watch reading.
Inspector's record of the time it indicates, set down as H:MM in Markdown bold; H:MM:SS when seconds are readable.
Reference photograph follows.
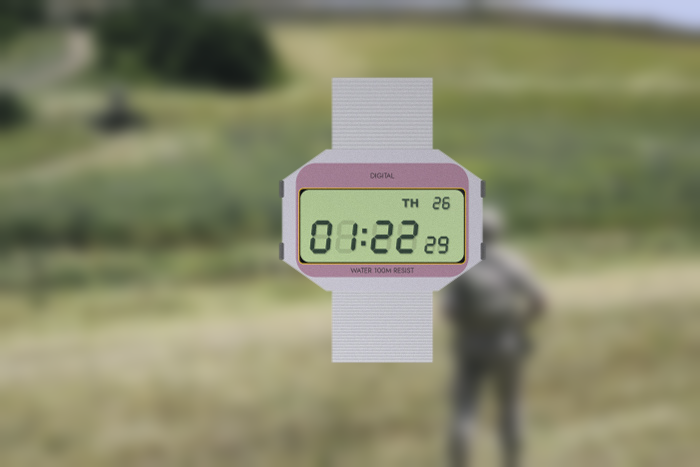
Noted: **1:22:29**
